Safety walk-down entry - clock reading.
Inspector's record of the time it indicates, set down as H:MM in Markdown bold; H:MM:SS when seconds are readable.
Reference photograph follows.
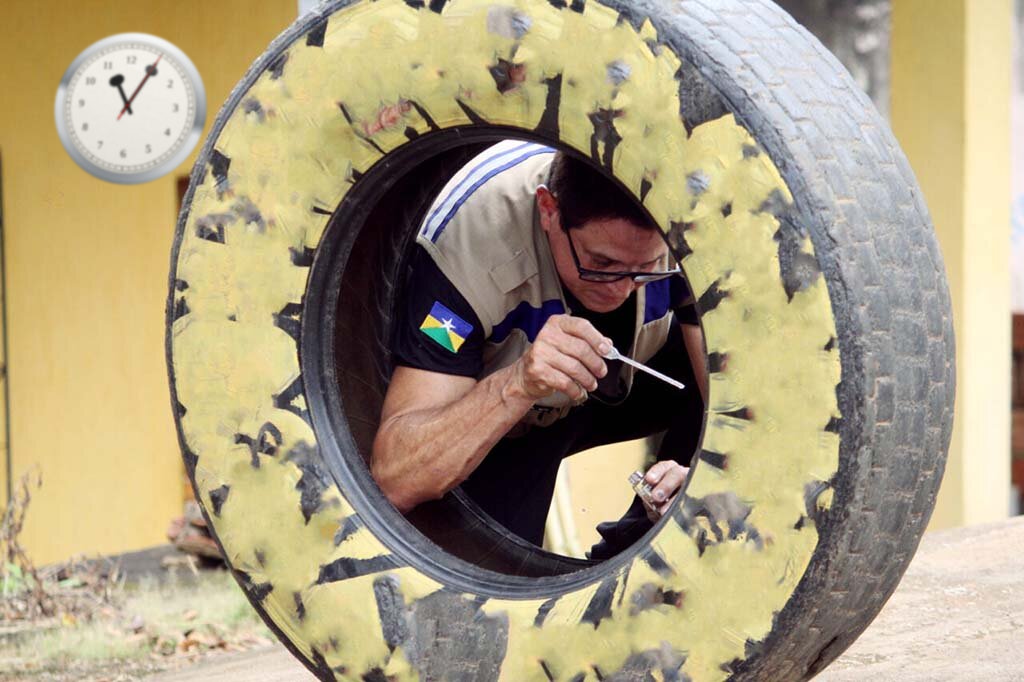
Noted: **11:05:05**
